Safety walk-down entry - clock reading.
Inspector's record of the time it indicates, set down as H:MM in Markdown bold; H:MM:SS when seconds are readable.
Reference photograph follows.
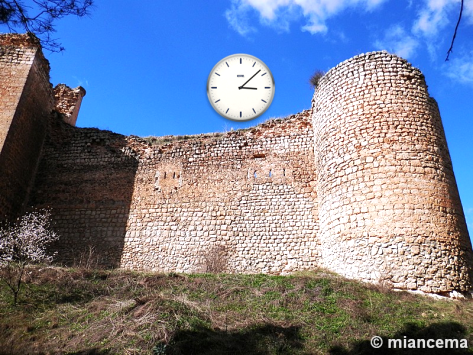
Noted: **3:08**
